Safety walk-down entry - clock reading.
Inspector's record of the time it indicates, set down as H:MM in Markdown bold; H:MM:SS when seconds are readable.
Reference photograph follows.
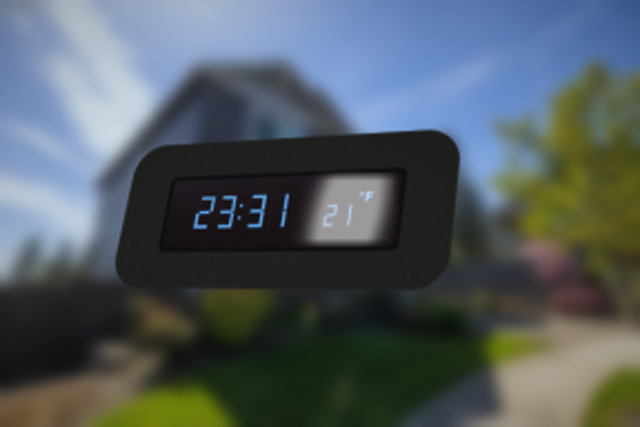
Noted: **23:31**
